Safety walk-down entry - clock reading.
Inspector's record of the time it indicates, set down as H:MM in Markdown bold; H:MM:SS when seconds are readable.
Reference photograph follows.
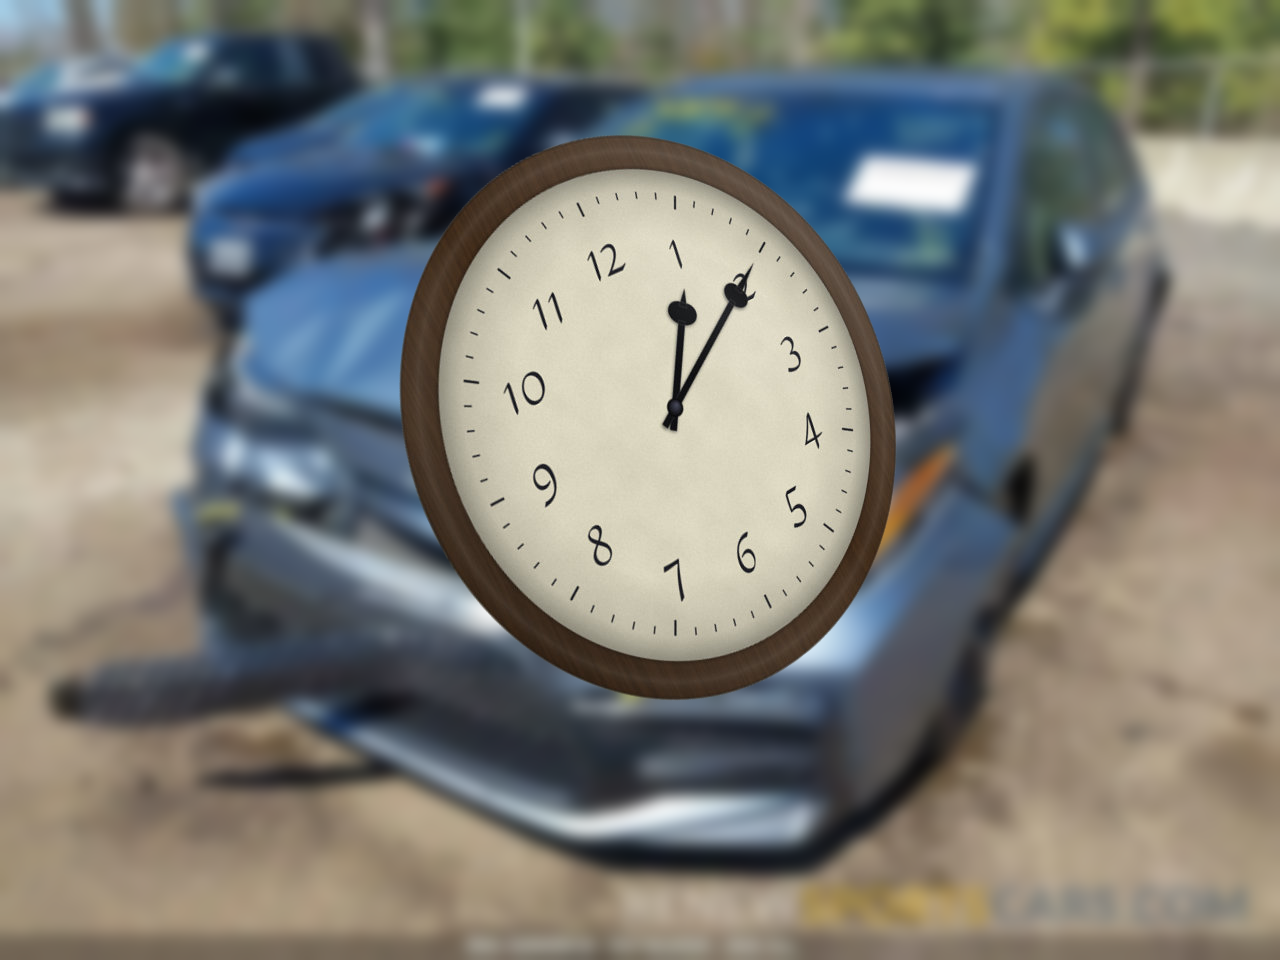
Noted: **1:10**
